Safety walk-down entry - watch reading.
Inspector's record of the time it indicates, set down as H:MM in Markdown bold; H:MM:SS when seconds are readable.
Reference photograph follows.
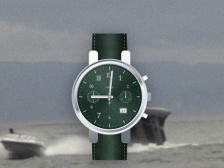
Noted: **9:01**
